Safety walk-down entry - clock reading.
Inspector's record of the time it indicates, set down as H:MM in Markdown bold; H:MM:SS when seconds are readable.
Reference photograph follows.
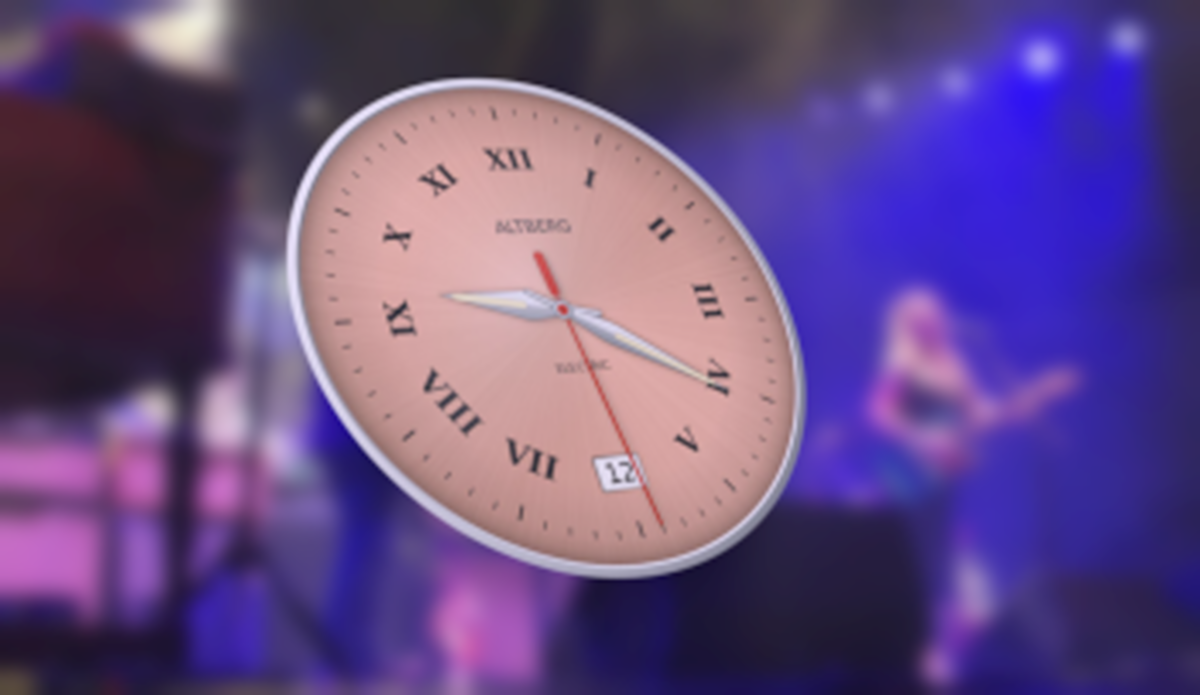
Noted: **9:20:29**
